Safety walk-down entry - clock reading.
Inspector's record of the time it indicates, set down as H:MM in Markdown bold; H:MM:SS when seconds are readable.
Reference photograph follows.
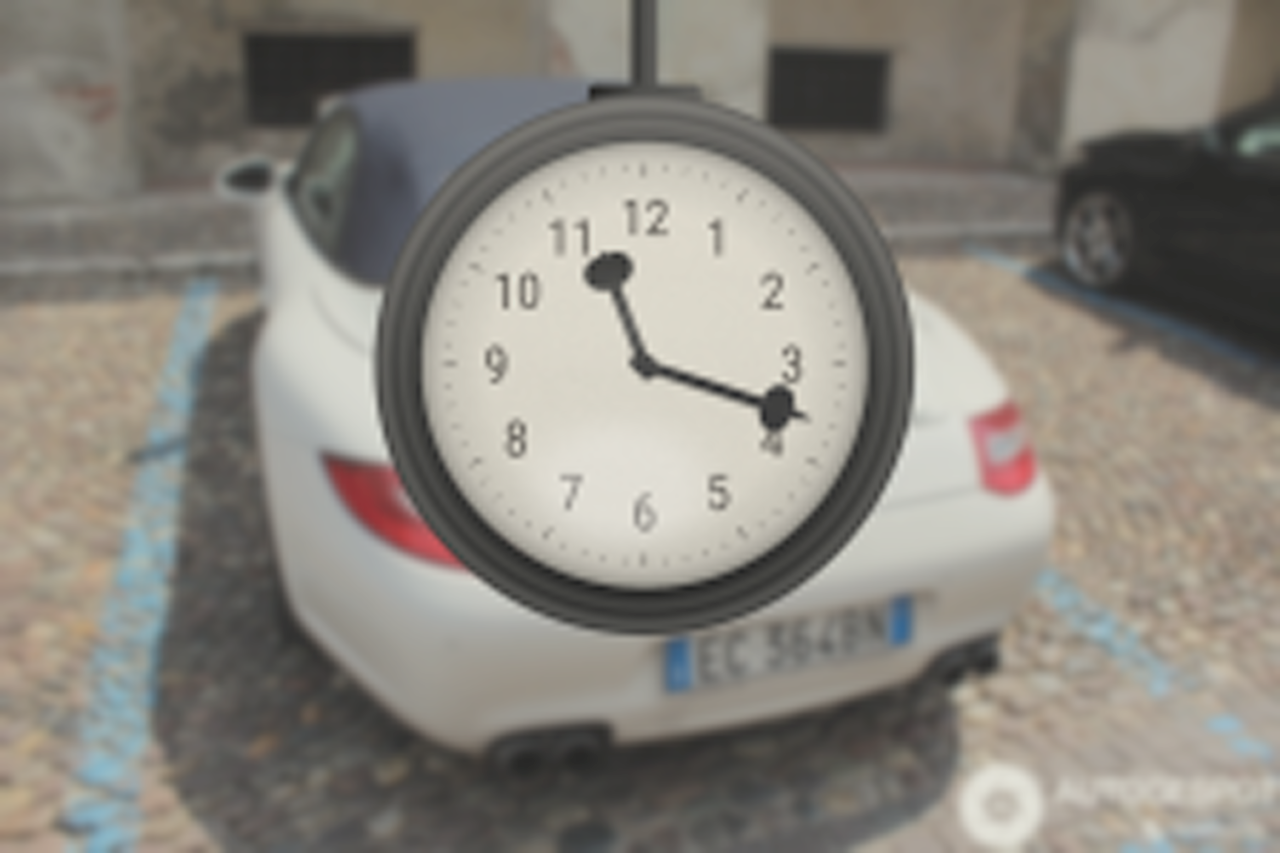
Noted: **11:18**
